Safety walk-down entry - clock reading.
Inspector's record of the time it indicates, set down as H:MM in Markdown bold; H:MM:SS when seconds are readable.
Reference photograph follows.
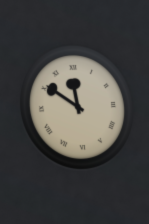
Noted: **11:51**
